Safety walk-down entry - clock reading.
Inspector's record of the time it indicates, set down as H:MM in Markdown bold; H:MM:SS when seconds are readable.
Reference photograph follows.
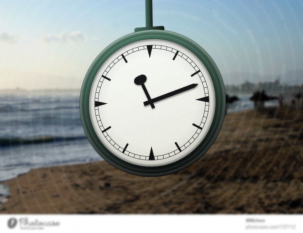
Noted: **11:12**
